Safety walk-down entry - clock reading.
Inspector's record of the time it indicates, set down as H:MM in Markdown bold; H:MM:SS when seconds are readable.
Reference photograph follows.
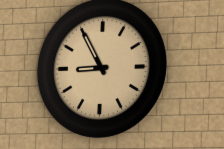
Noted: **8:55**
